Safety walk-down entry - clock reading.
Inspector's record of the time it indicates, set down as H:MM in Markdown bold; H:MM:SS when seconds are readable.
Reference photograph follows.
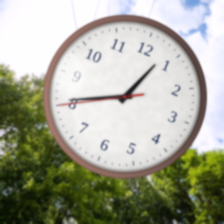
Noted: **12:40:40**
